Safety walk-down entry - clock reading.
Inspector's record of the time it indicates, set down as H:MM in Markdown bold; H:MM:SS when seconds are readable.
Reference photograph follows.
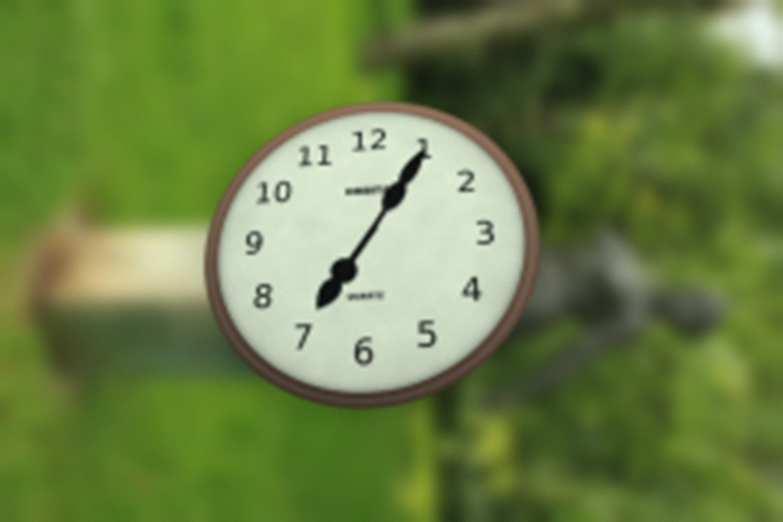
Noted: **7:05**
